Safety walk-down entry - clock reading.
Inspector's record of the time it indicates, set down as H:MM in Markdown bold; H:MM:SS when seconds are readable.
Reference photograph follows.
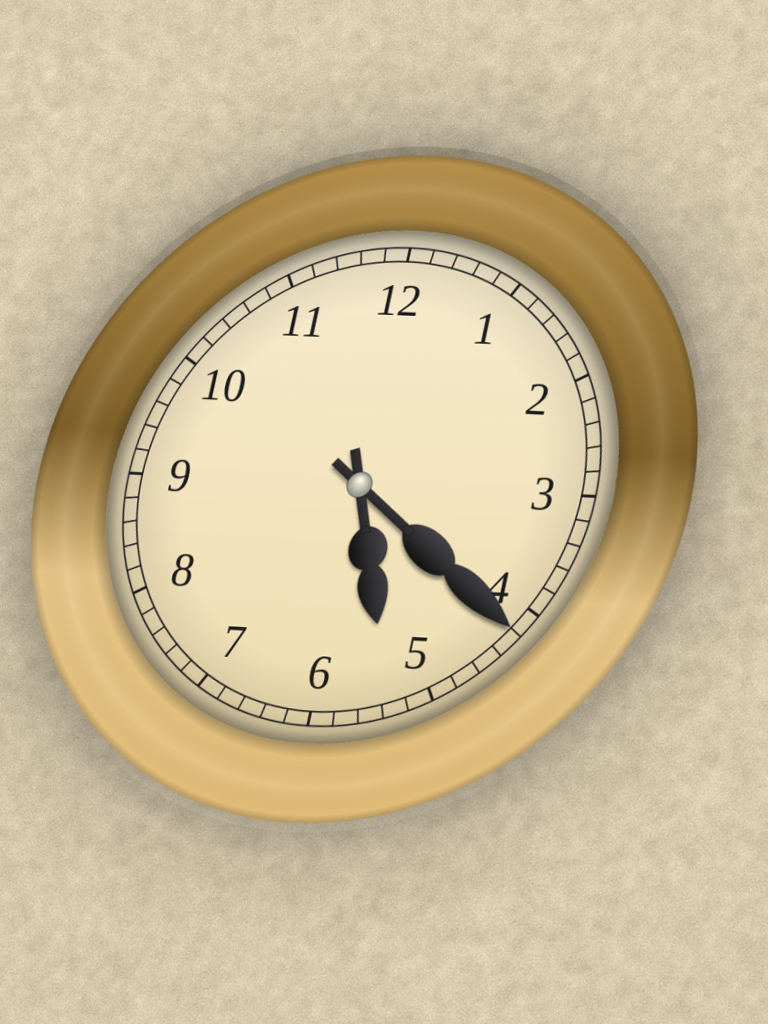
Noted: **5:21**
